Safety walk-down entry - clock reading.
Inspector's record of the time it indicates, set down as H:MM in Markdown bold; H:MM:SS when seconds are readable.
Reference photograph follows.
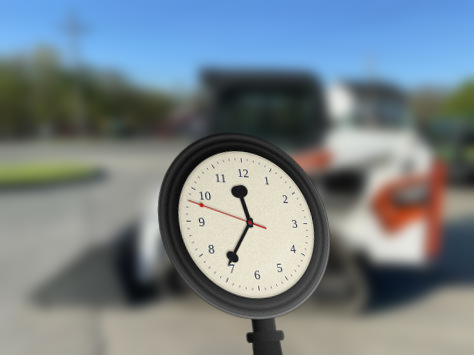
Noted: **11:35:48**
